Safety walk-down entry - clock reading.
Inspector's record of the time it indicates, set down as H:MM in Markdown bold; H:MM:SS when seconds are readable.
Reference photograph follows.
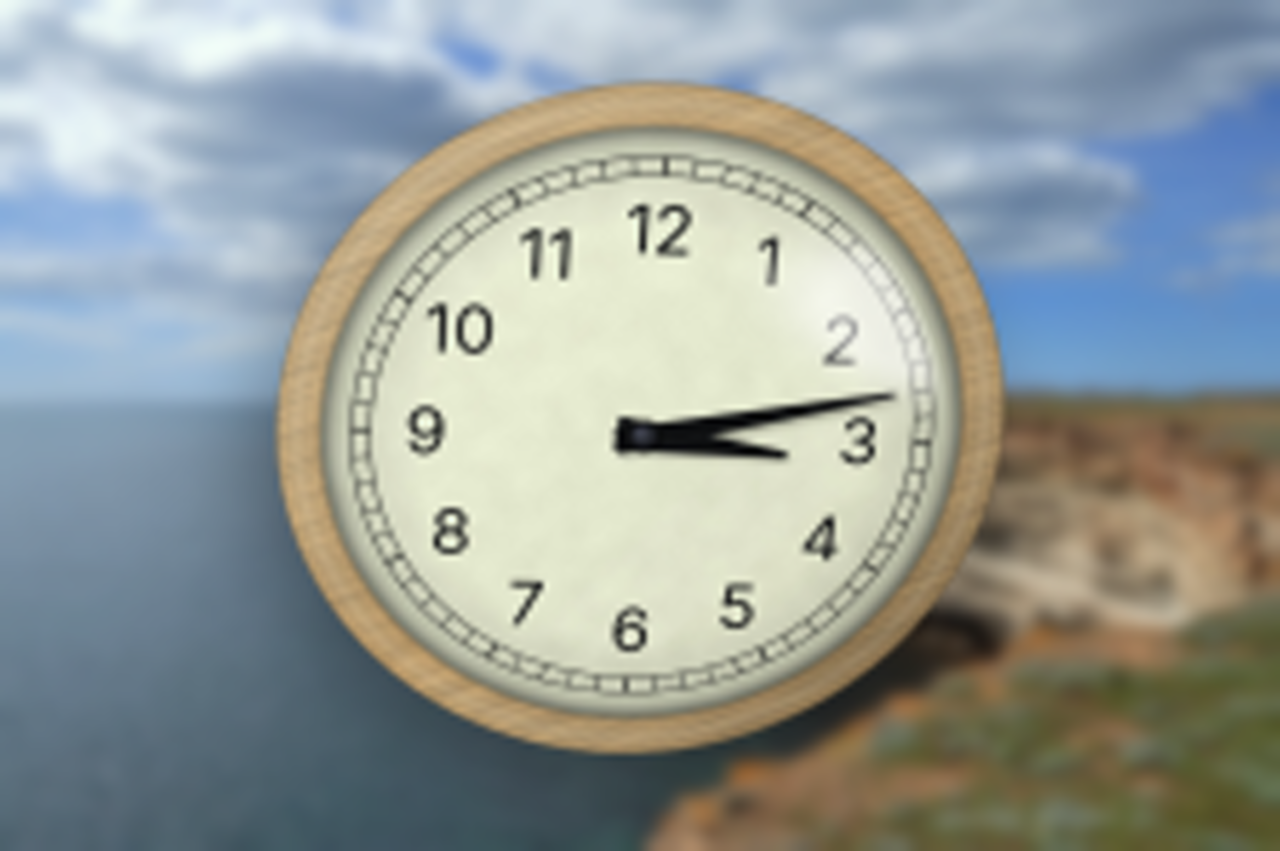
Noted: **3:13**
